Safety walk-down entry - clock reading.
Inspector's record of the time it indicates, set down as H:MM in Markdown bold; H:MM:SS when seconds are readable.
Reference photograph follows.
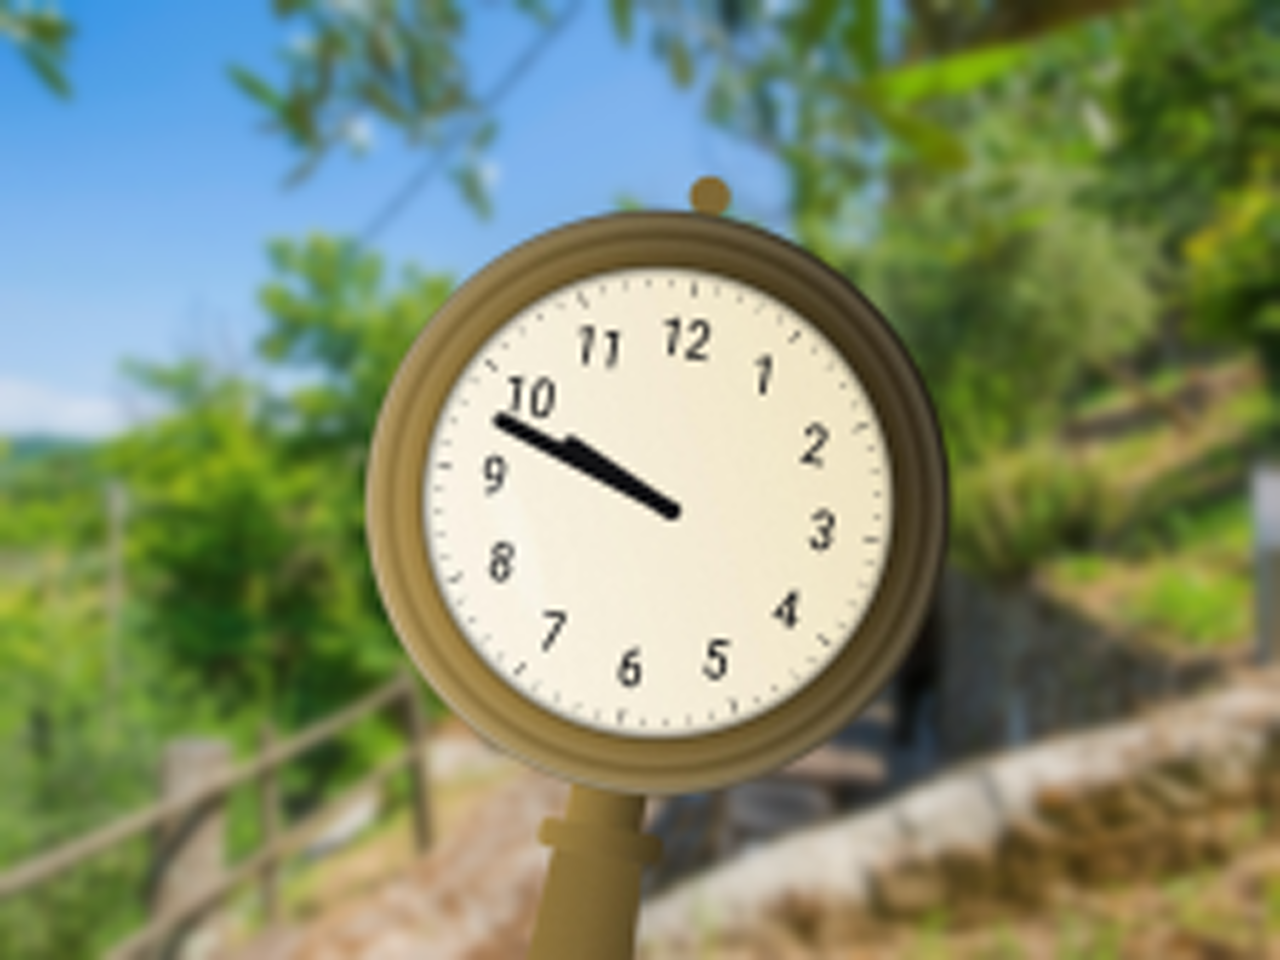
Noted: **9:48**
